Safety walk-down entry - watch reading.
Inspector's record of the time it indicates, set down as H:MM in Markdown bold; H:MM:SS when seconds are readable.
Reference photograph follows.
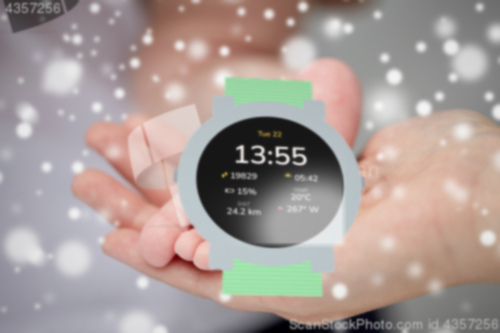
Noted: **13:55**
